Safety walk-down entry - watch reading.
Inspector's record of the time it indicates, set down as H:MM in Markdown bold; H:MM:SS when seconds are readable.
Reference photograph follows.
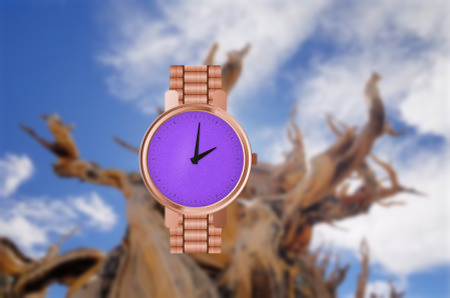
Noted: **2:01**
